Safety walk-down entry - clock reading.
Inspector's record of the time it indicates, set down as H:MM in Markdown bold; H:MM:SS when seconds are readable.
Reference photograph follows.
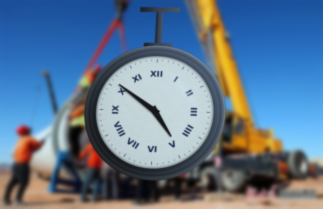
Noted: **4:51**
